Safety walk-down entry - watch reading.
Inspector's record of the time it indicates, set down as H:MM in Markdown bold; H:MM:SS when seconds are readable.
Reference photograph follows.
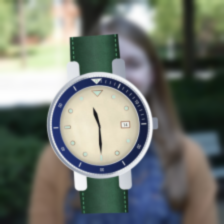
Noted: **11:30**
